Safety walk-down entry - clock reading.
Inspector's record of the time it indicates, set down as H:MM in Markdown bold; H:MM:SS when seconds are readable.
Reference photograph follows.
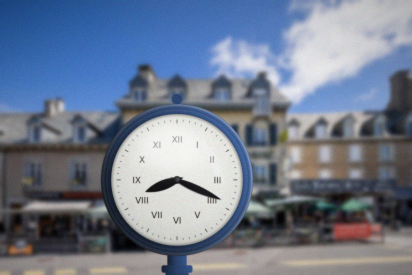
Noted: **8:19**
